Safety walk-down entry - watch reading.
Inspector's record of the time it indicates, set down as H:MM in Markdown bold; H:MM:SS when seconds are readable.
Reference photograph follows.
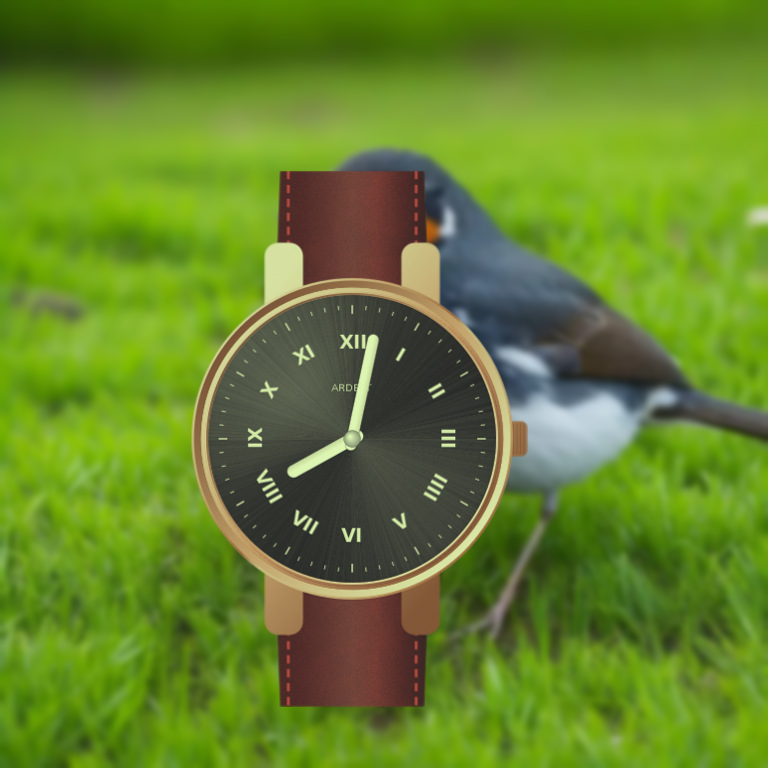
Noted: **8:02**
